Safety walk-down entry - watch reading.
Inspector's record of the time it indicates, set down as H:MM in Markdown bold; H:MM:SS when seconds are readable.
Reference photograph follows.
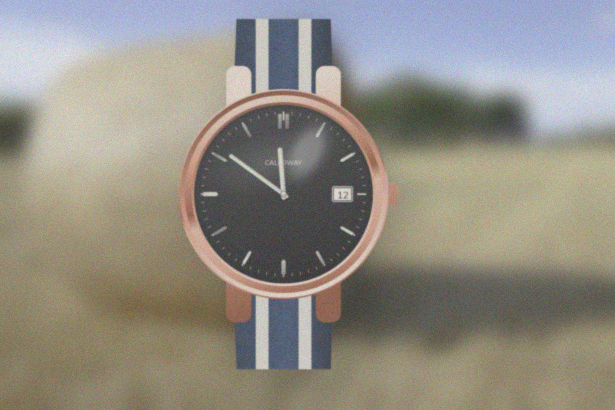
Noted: **11:51**
